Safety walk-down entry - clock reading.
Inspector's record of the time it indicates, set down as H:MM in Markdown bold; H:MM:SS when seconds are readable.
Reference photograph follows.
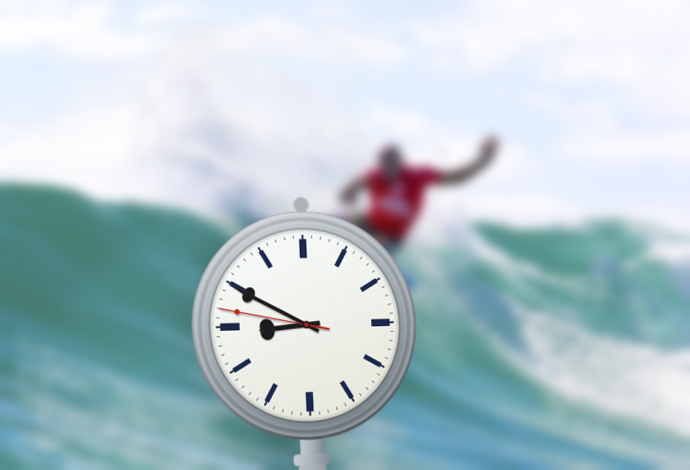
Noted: **8:49:47**
